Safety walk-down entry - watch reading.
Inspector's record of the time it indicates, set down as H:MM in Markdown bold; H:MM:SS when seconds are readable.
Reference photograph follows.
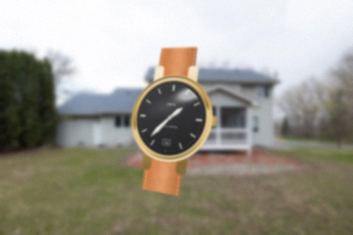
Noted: **1:37**
